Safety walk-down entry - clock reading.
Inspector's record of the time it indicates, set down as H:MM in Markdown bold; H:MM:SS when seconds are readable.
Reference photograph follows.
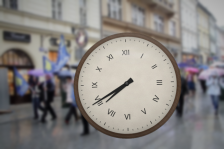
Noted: **7:40**
